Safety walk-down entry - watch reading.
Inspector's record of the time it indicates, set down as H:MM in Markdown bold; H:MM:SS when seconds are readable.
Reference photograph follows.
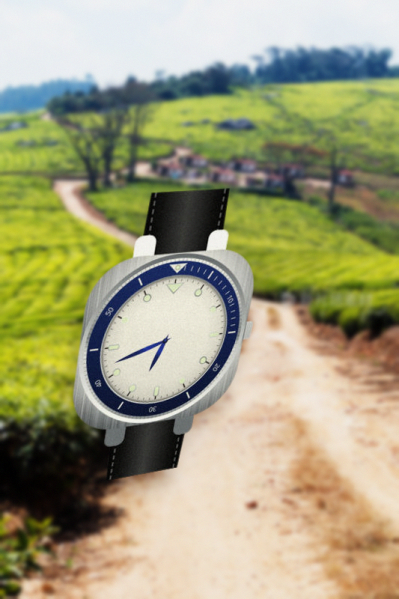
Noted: **6:42**
